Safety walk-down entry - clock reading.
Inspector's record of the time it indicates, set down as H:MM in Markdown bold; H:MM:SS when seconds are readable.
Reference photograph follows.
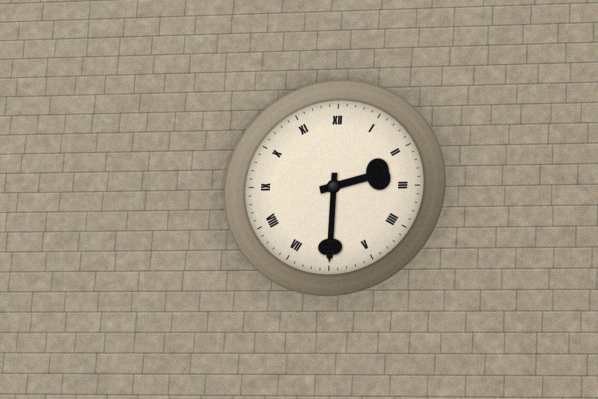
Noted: **2:30**
